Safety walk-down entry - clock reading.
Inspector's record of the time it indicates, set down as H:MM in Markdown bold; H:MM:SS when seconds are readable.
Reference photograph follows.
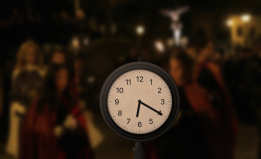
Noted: **6:20**
